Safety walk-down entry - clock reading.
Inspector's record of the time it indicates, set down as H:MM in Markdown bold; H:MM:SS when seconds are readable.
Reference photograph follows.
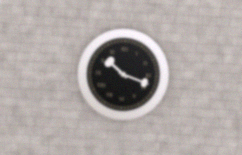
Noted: **10:18**
